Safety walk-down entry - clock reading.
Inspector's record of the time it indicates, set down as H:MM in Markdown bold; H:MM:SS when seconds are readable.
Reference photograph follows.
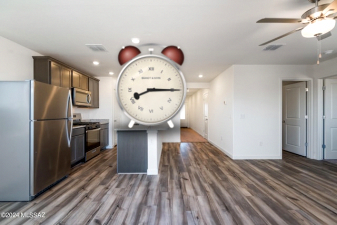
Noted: **8:15**
